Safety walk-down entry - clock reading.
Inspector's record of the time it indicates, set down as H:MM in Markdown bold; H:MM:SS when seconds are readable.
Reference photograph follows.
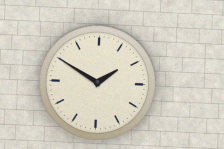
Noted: **1:50**
